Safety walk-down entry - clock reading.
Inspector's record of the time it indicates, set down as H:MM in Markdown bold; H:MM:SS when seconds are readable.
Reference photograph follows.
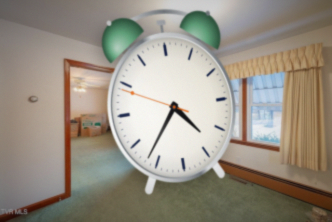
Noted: **4:36:49**
